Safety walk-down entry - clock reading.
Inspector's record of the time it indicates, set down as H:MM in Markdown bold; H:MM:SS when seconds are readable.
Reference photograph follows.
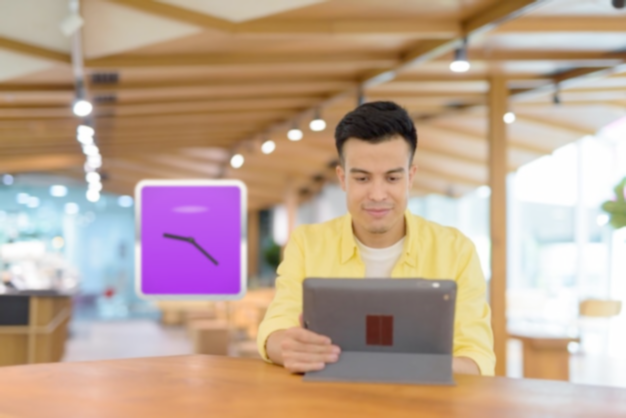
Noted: **9:22**
